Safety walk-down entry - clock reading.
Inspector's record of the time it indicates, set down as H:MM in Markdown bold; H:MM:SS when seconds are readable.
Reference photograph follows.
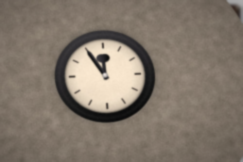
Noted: **11:55**
